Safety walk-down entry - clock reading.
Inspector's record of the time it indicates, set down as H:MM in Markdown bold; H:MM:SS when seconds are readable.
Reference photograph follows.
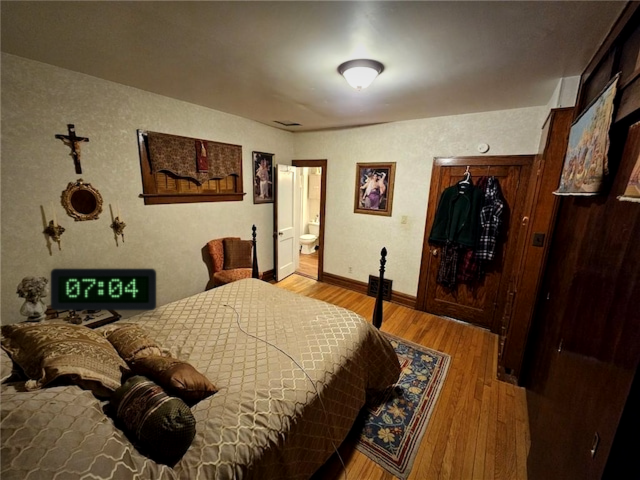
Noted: **7:04**
